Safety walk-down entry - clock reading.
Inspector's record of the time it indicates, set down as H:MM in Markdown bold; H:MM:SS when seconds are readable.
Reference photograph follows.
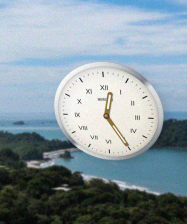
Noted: **12:25**
